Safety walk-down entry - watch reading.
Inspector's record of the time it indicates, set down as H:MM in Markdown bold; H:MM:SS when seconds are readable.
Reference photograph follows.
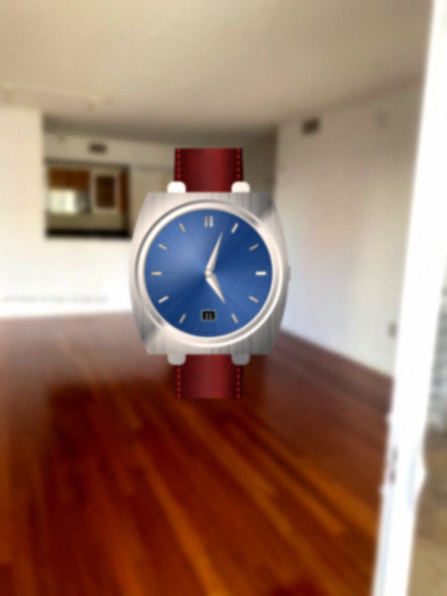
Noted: **5:03**
